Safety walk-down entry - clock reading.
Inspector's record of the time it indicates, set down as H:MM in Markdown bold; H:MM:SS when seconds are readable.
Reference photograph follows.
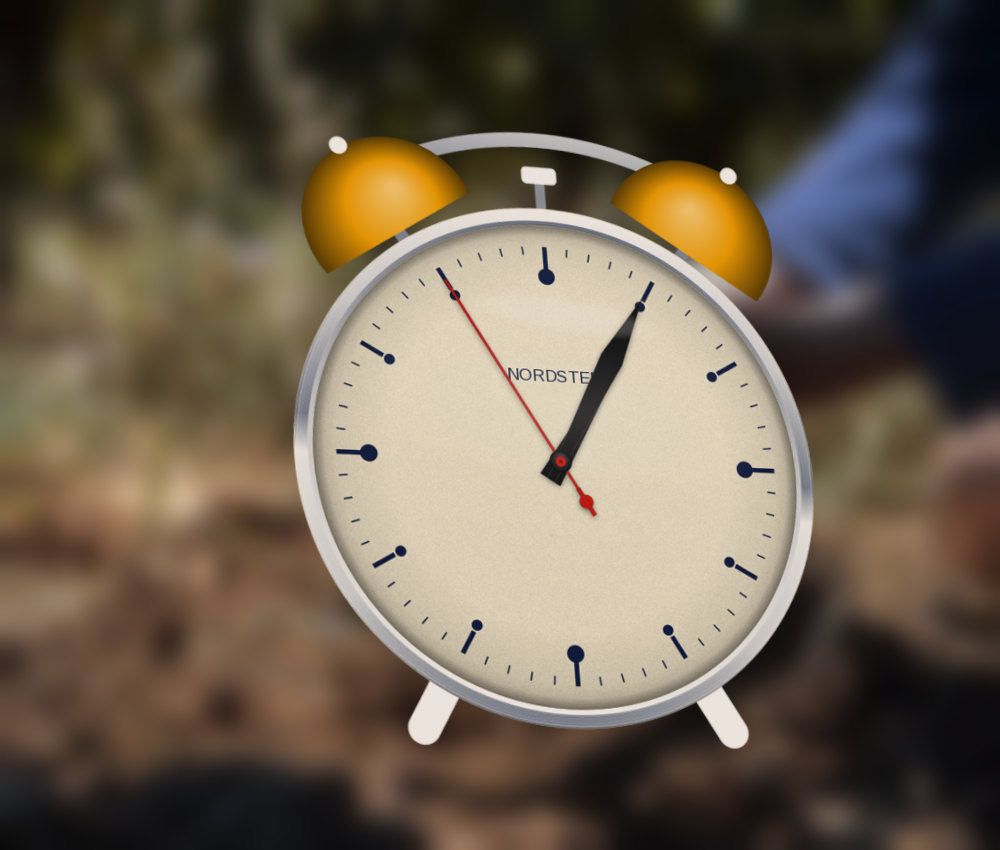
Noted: **1:04:55**
